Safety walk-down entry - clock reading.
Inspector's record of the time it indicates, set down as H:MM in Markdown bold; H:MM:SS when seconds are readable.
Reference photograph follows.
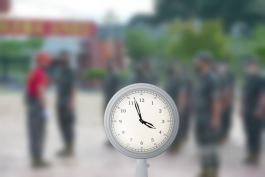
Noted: **3:57**
